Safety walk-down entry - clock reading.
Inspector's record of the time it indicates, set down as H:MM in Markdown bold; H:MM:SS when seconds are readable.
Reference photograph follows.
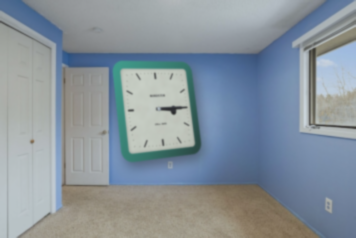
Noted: **3:15**
